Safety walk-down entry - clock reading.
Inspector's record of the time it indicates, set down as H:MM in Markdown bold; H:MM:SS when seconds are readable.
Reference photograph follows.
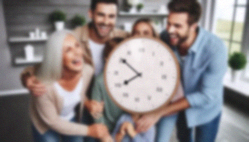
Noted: **7:51**
